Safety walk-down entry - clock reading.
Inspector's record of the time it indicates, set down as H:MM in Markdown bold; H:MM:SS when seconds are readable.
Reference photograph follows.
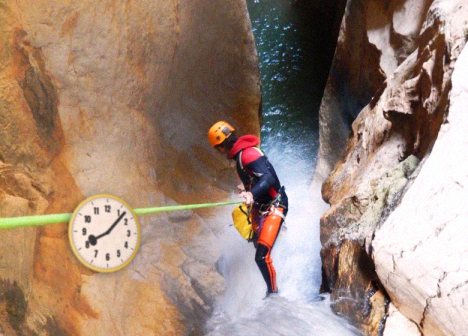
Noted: **8:07**
